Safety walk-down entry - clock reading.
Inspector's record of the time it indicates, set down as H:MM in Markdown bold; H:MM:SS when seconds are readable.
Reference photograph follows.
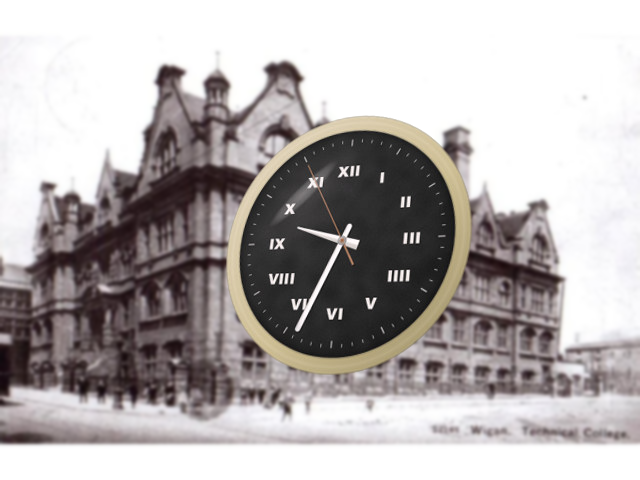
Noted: **9:33:55**
